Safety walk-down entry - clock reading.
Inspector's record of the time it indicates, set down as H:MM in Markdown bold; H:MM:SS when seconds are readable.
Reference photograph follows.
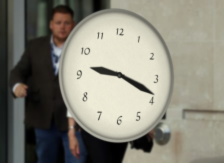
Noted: **9:19**
